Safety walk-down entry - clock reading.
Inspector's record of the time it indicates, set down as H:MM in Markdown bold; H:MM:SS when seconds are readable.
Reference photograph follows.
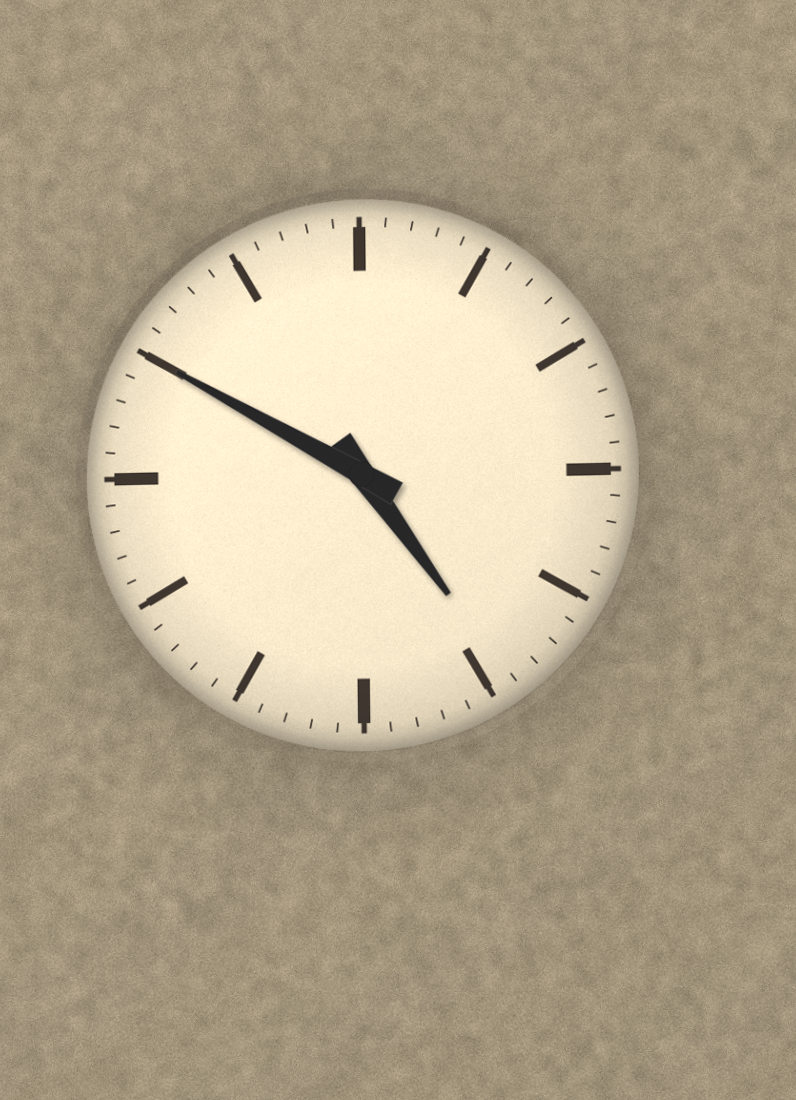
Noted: **4:50**
